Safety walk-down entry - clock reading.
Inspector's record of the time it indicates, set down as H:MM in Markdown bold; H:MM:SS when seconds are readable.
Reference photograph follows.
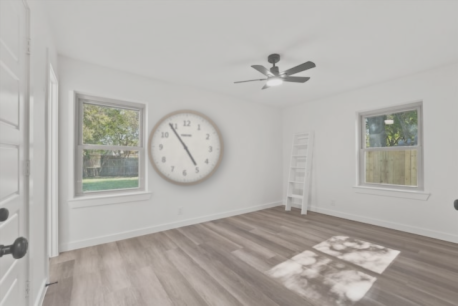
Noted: **4:54**
